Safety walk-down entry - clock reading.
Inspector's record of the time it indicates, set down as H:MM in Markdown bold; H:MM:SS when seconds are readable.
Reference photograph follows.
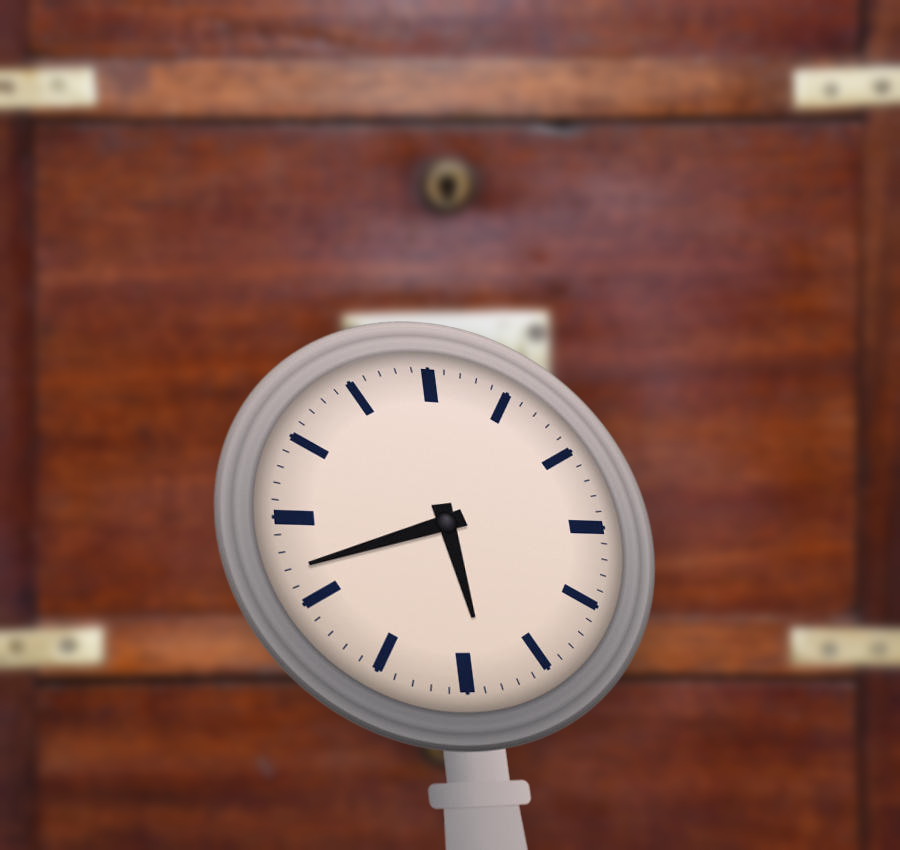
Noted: **5:42**
